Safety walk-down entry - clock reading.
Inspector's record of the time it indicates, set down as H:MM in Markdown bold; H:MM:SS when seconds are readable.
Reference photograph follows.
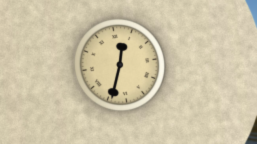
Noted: **12:34**
